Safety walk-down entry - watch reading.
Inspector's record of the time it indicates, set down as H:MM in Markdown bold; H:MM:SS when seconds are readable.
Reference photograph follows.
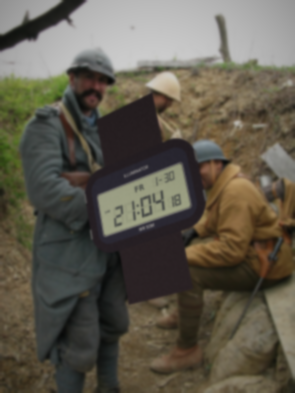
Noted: **21:04**
